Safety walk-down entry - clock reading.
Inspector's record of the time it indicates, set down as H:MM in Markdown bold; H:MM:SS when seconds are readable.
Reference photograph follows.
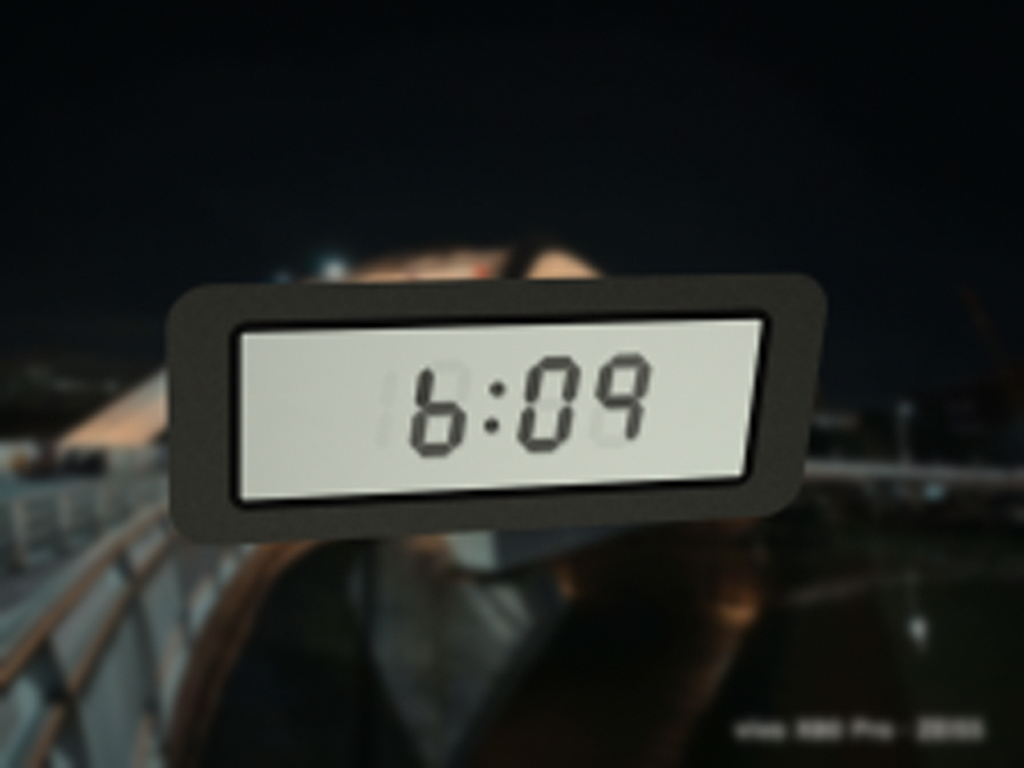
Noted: **6:09**
